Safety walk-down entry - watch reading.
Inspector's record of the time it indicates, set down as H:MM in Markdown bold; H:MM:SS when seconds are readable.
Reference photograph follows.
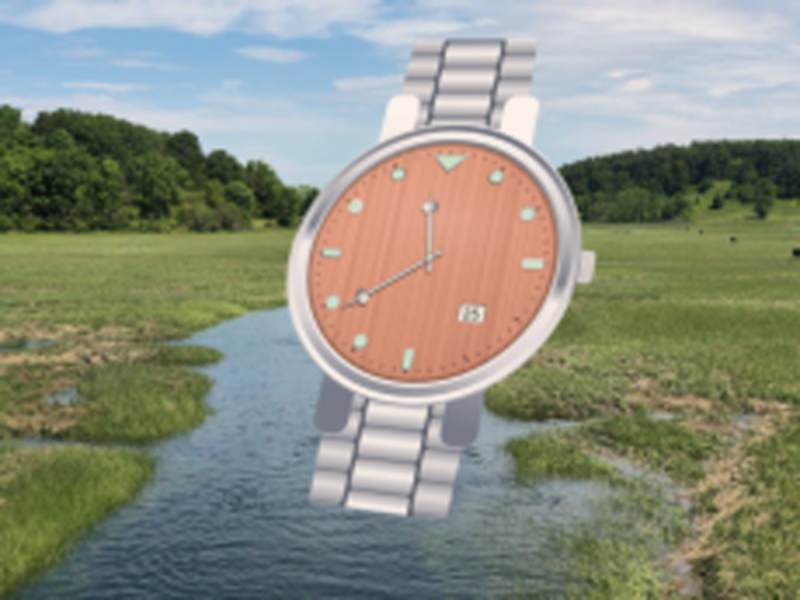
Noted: **11:39**
